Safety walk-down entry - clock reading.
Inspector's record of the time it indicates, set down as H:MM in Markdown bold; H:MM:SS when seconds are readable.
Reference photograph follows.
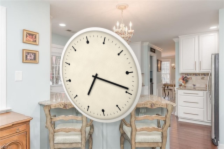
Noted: **7:19**
